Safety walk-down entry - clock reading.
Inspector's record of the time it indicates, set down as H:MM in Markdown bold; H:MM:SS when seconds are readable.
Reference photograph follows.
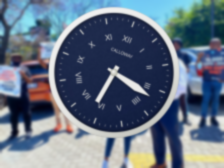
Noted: **6:17**
